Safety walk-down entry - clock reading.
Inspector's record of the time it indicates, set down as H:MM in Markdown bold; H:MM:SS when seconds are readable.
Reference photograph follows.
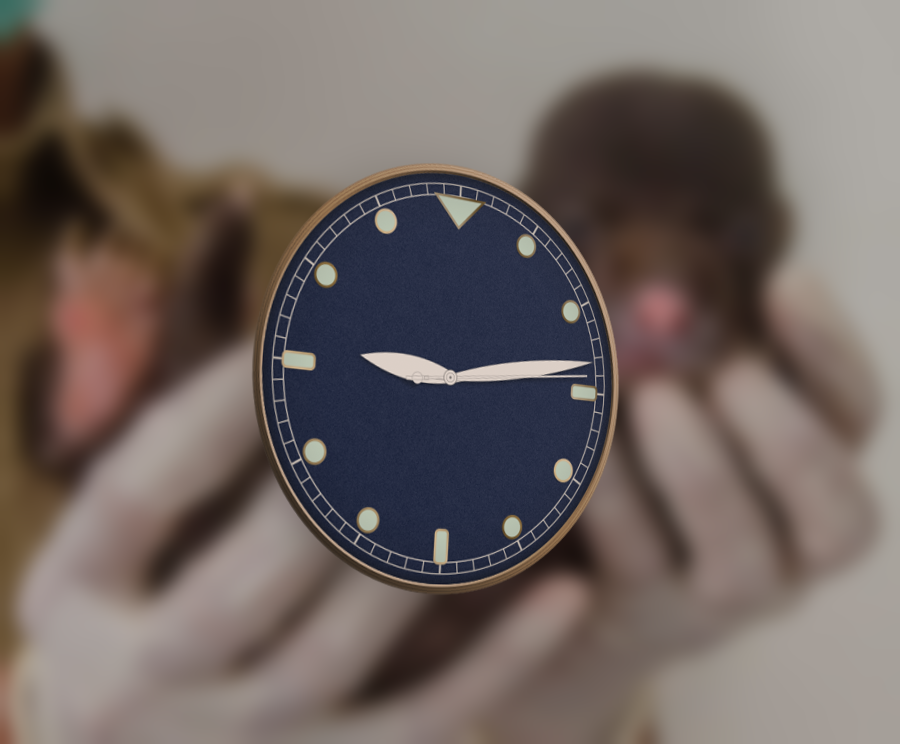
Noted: **9:13:14**
